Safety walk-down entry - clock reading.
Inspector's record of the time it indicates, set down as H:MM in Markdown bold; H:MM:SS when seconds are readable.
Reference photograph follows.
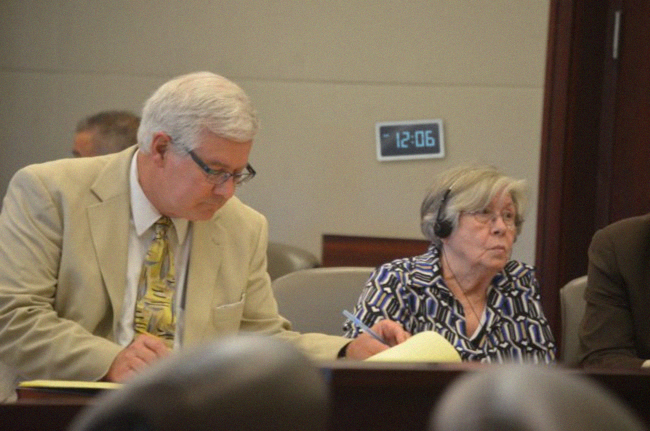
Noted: **12:06**
